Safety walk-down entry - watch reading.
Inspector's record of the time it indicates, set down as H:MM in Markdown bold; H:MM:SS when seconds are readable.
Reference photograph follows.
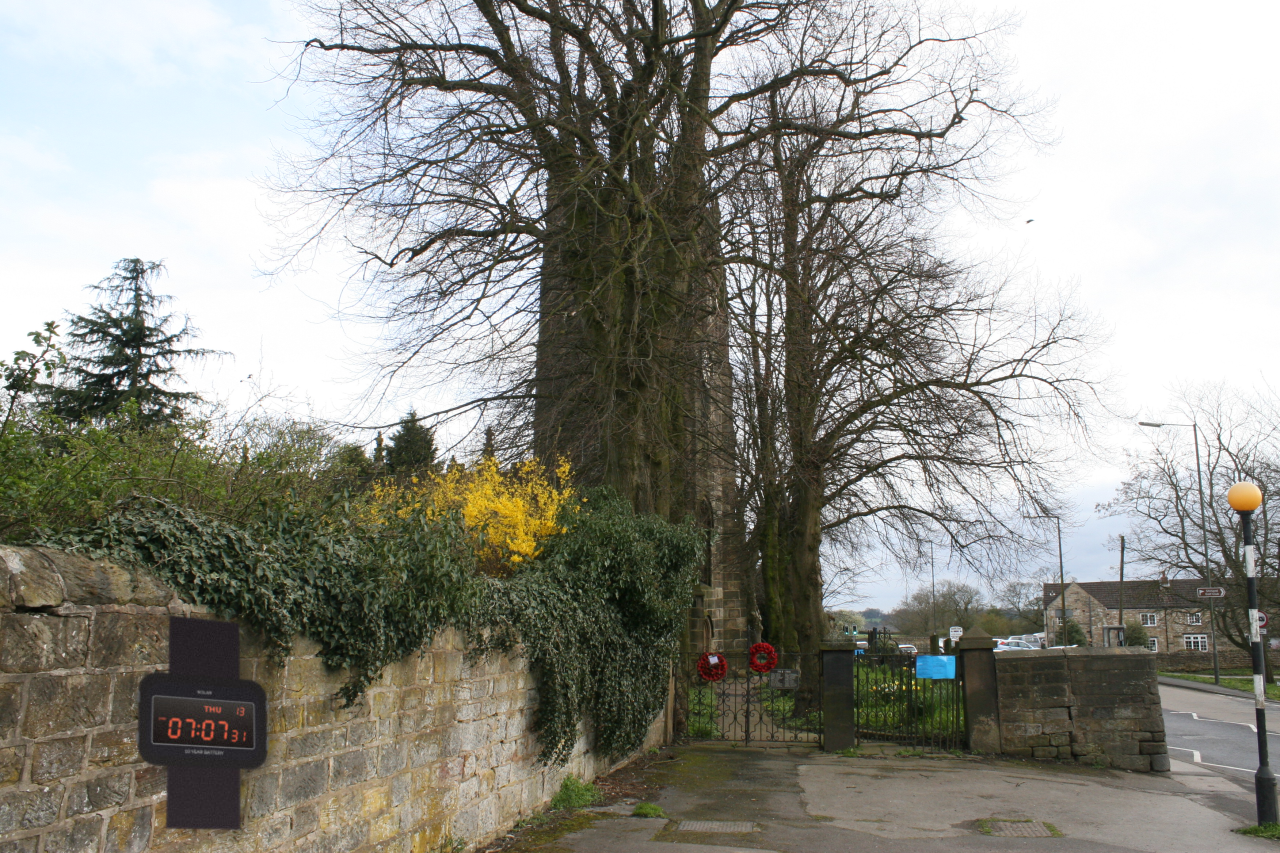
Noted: **7:07:31**
